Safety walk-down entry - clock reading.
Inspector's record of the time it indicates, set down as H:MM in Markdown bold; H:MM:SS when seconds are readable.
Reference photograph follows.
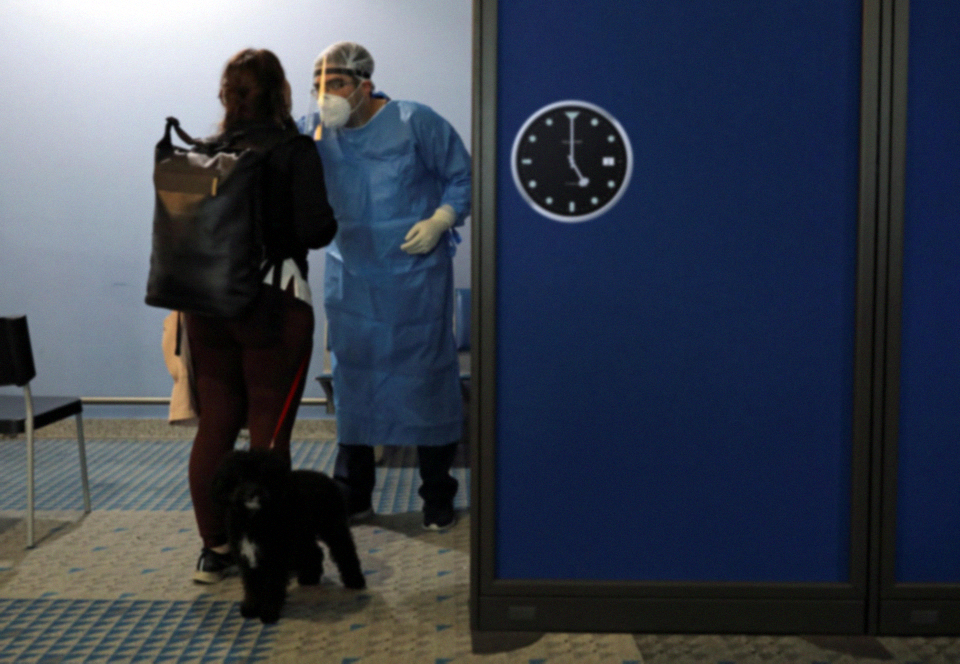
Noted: **5:00**
